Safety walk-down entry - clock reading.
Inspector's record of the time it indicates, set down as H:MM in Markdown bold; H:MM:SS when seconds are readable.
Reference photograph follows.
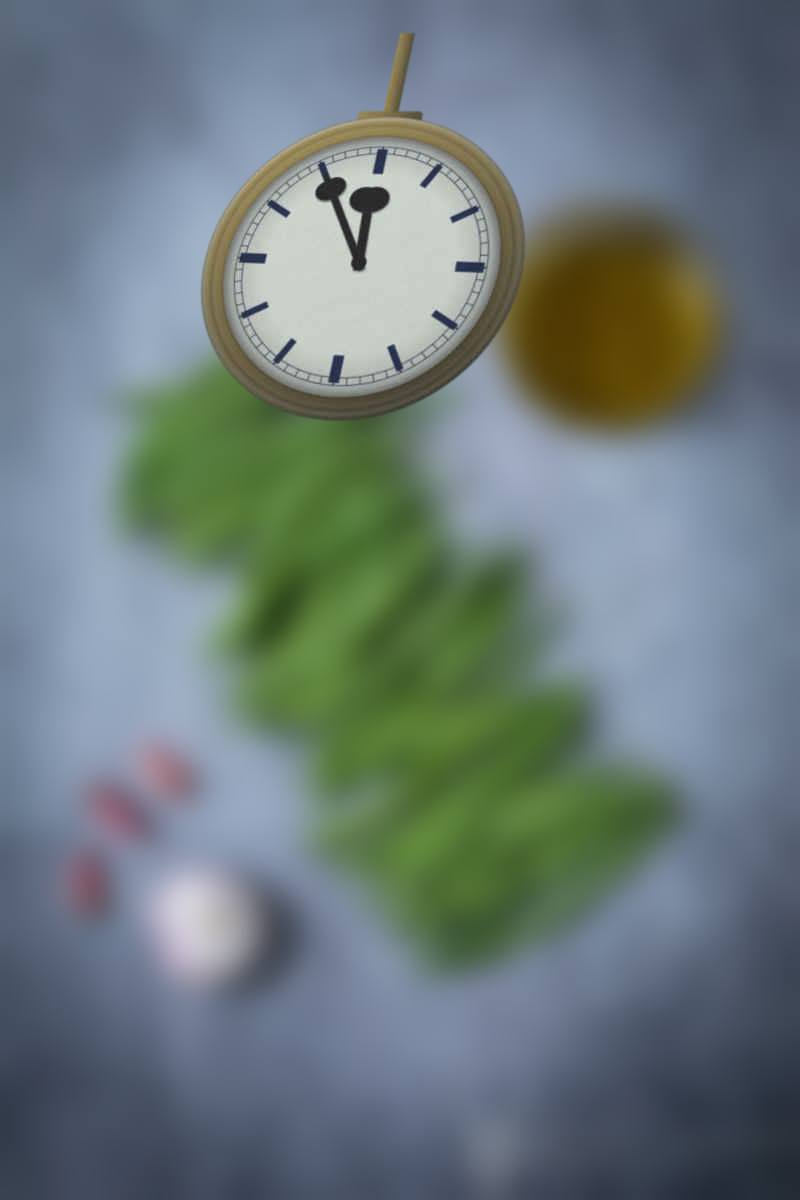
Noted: **11:55**
